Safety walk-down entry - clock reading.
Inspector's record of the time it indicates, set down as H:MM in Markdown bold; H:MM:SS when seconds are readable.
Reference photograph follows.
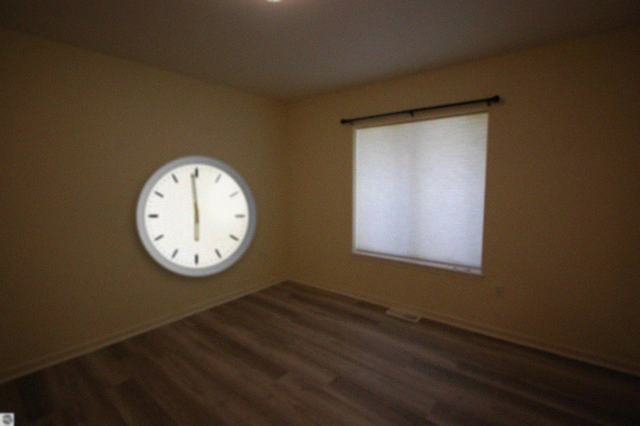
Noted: **5:59**
